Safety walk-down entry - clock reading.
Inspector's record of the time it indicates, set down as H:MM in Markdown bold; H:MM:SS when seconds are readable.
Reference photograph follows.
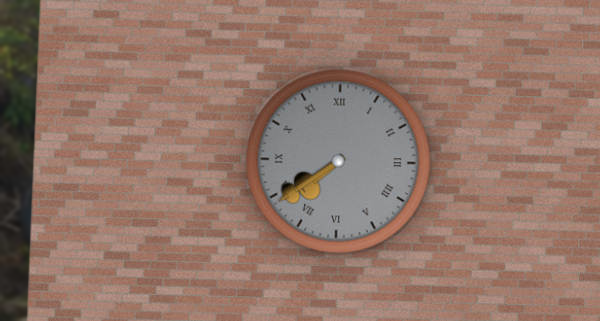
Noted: **7:39**
